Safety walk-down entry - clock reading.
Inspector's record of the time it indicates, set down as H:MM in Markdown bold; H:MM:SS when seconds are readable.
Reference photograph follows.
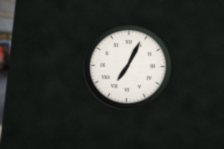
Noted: **7:04**
